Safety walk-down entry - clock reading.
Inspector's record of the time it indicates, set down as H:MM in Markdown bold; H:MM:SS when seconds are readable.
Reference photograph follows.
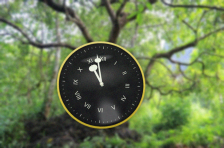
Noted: **10:58**
